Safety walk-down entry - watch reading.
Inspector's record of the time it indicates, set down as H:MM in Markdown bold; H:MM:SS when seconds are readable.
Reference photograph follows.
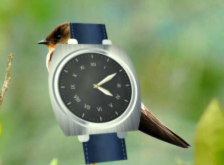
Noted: **4:10**
